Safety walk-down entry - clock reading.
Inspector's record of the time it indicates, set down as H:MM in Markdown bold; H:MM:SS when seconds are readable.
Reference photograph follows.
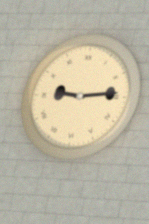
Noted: **9:14**
